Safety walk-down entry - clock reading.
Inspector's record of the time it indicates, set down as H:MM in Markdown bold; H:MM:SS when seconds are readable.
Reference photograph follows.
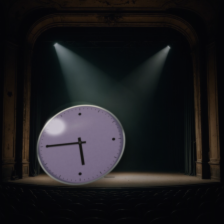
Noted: **5:45**
